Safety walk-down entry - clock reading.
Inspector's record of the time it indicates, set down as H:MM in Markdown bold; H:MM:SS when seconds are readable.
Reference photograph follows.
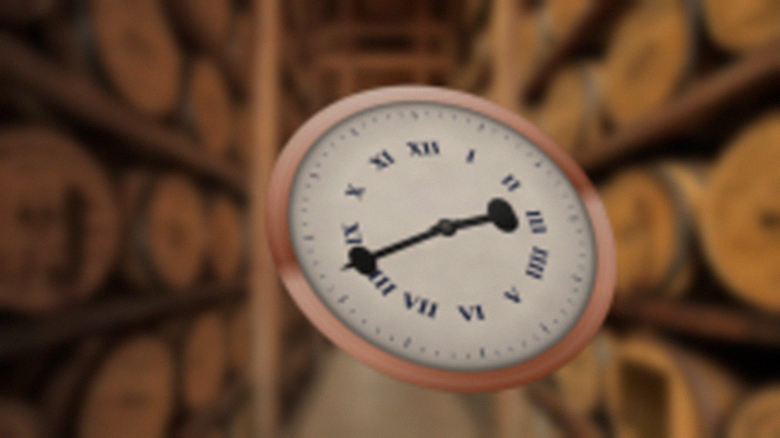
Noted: **2:42**
